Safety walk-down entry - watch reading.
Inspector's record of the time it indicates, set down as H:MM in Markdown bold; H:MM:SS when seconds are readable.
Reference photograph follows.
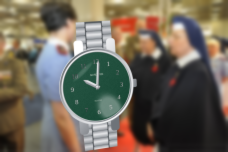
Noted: **10:01**
